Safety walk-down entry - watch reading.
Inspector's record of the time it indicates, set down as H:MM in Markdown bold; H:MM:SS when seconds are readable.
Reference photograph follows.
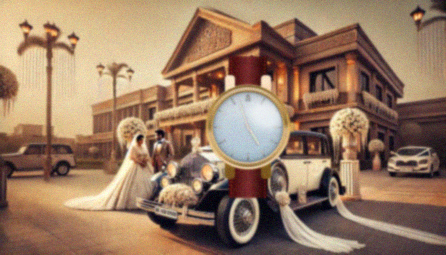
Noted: **4:57**
